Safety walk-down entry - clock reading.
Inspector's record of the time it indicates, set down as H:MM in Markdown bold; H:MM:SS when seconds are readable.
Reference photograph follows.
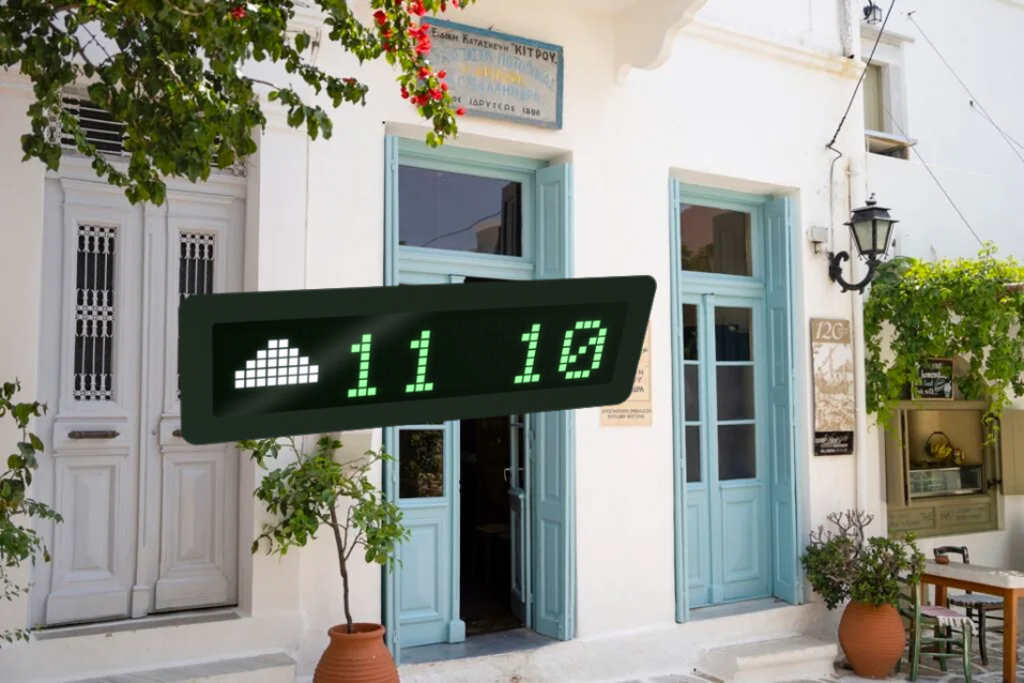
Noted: **11:10**
